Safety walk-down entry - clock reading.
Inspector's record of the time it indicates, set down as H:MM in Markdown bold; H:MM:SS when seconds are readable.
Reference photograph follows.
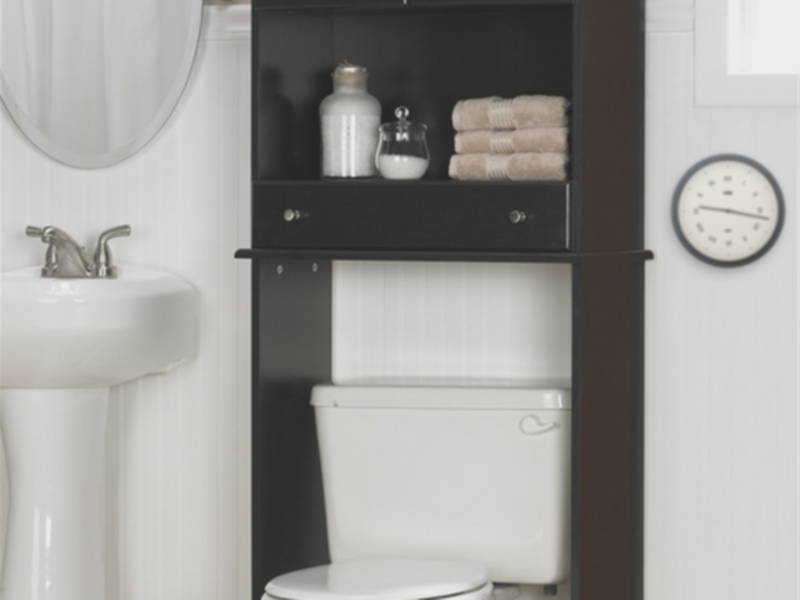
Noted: **9:17**
